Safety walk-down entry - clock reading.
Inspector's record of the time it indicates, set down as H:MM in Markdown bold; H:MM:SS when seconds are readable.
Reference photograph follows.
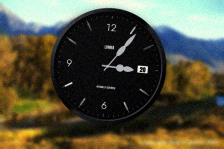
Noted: **3:06**
